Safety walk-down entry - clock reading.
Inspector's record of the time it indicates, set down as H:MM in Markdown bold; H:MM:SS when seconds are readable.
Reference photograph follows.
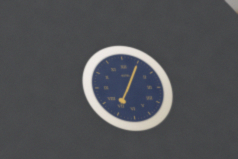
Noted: **7:05**
